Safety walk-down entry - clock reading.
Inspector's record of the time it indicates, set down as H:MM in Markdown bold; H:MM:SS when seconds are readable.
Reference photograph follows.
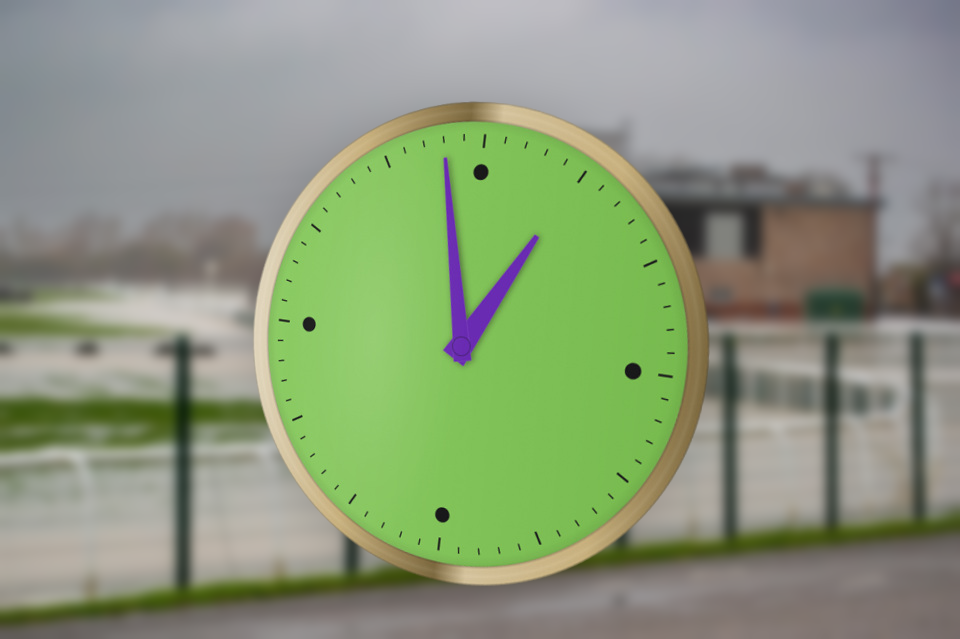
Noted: **12:58**
